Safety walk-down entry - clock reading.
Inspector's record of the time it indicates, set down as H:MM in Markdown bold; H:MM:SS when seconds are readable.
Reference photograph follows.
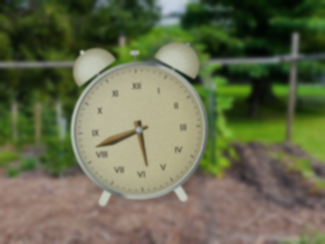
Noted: **5:42**
